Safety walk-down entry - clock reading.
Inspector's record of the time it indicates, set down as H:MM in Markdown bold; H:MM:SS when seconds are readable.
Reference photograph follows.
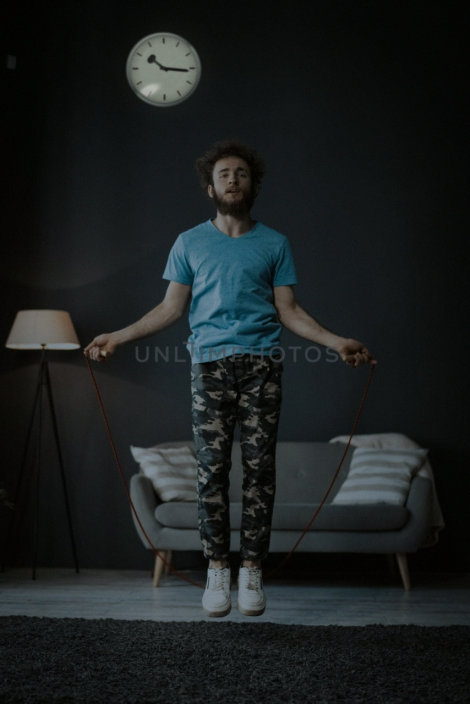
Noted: **10:16**
